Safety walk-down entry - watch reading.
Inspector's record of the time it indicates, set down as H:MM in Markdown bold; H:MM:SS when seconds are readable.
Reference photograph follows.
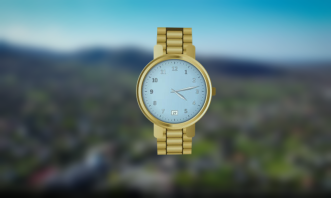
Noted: **4:13**
